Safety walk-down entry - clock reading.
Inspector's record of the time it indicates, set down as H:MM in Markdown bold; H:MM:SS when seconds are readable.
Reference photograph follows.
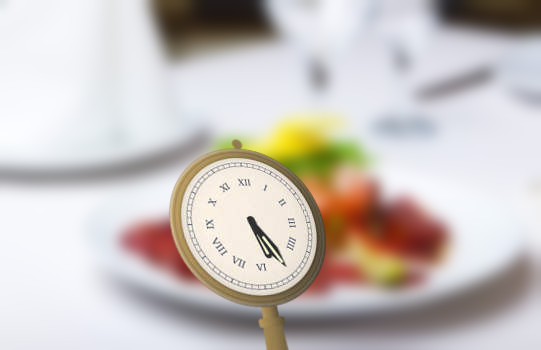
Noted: **5:25**
